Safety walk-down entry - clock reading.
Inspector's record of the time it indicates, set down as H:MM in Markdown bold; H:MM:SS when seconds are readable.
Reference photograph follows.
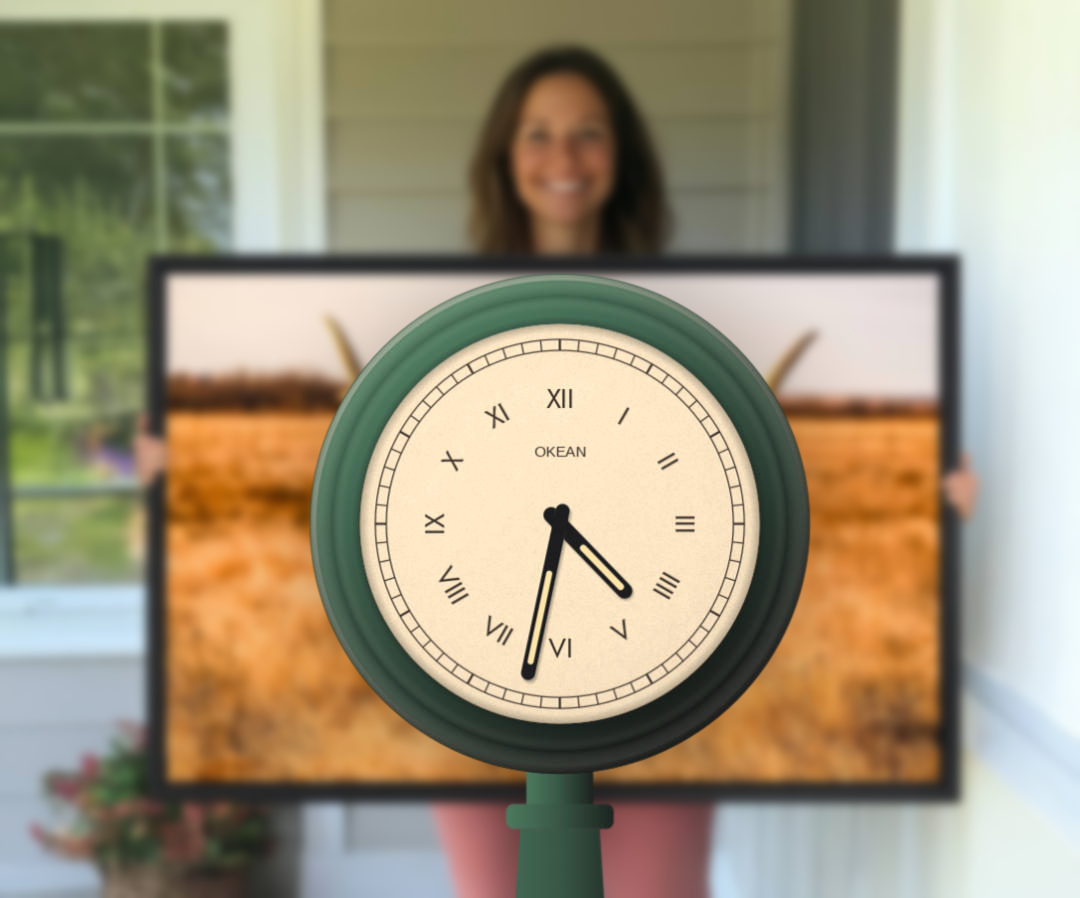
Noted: **4:32**
